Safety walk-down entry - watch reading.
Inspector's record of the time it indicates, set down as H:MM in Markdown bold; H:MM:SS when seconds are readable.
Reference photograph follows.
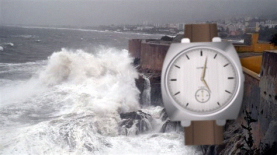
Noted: **5:02**
